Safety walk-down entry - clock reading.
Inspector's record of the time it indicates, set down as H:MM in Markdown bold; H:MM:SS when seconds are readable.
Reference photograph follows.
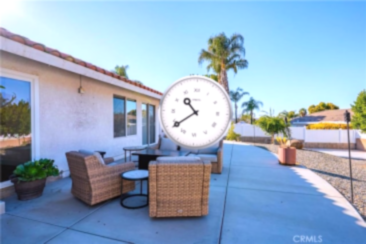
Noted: **10:39**
